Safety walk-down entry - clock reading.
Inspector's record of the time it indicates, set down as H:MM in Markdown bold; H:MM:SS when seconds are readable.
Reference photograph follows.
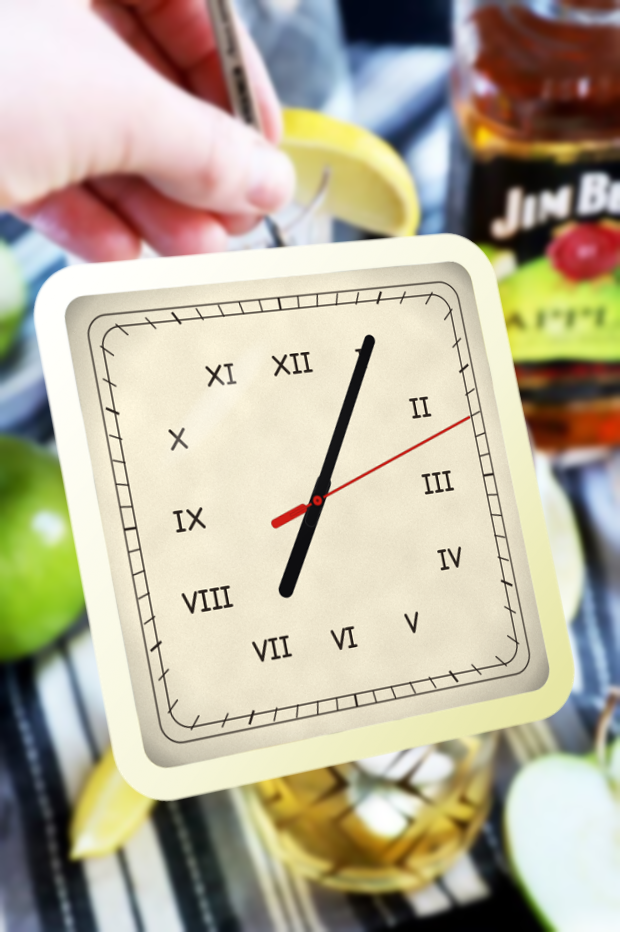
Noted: **7:05:12**
